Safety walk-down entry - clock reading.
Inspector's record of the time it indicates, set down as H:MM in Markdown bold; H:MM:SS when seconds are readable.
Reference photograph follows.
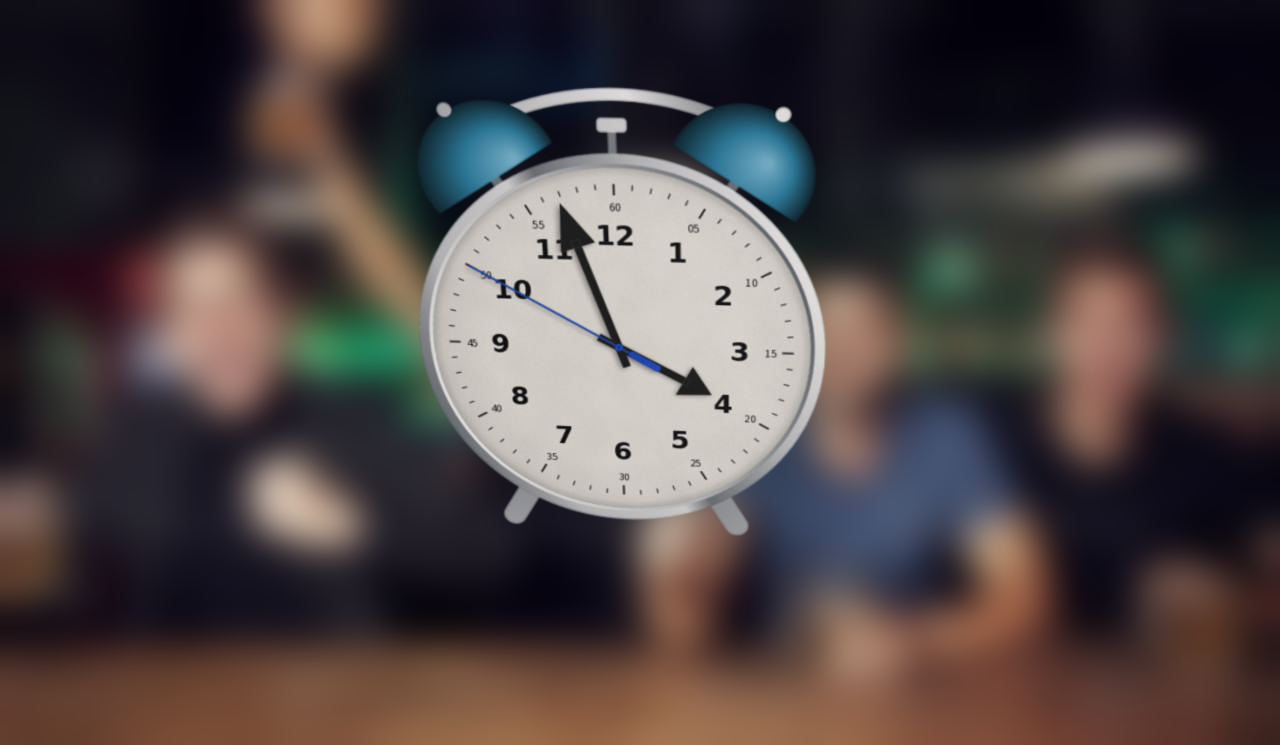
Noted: **3:56:50**
